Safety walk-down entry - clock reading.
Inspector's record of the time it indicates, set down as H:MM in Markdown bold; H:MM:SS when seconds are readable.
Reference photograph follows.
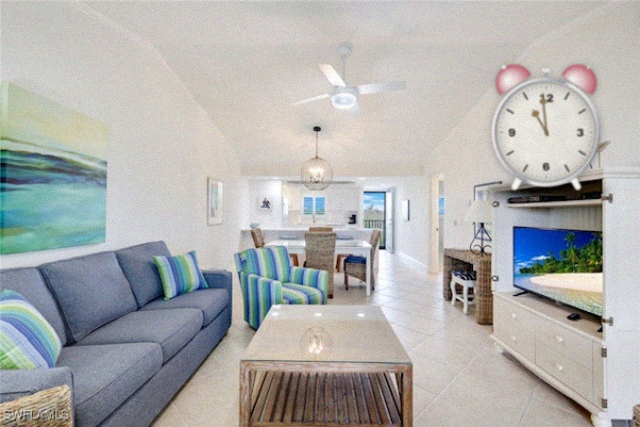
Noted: **10:59**
